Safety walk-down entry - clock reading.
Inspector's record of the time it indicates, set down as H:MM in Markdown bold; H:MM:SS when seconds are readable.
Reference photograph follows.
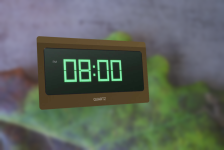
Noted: **8:00**
